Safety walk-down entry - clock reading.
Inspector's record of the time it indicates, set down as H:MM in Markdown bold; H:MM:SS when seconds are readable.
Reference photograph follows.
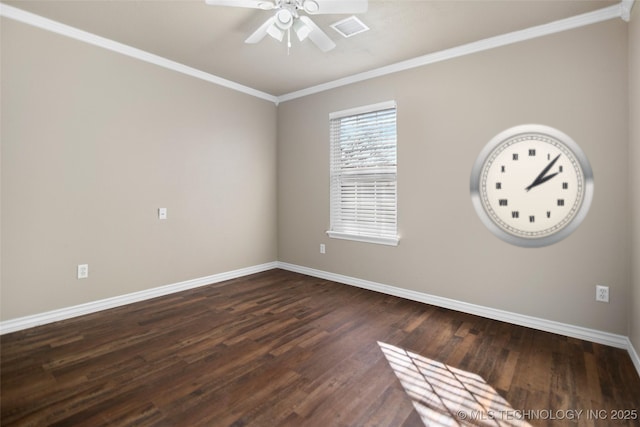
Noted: **2:07**
